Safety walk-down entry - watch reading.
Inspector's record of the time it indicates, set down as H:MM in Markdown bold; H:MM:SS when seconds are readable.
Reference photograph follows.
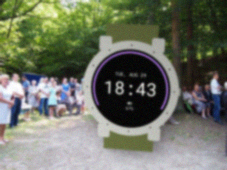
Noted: **18:43**
